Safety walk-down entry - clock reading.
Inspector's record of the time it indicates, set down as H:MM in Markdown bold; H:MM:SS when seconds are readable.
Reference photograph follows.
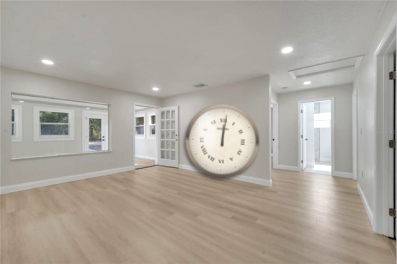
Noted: **12:01**
